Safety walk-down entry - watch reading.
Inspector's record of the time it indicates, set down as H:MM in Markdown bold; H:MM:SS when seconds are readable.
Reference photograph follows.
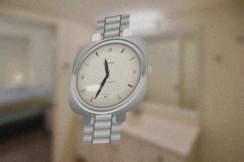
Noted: **11:34**
